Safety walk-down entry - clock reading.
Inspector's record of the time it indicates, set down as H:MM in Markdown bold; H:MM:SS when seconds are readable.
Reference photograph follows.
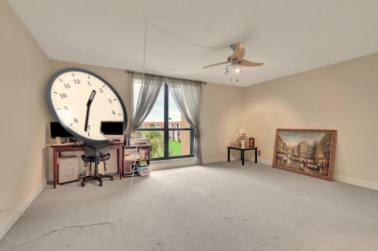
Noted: **1:36**
